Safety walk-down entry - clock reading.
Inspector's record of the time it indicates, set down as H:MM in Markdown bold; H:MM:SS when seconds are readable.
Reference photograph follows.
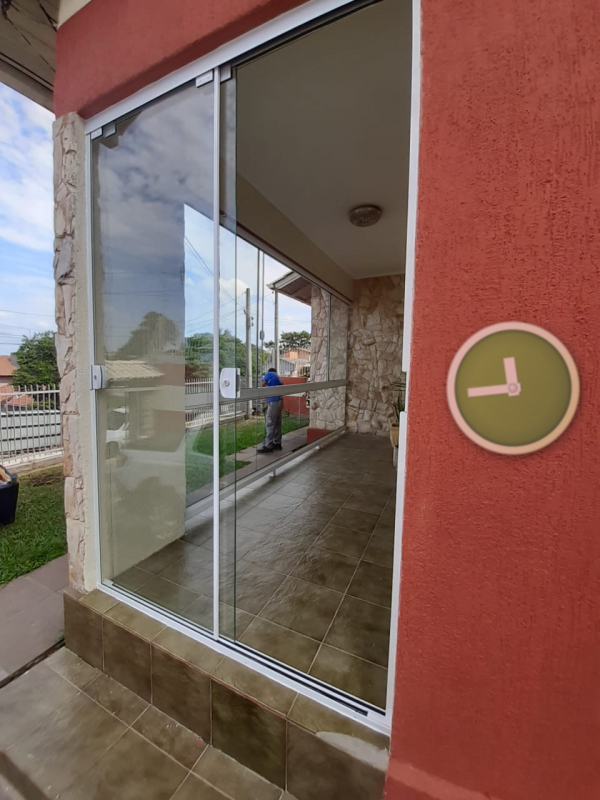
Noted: **11:44**
